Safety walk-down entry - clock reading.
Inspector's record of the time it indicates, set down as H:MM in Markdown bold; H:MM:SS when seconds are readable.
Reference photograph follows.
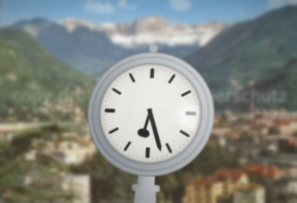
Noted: **6:27**
